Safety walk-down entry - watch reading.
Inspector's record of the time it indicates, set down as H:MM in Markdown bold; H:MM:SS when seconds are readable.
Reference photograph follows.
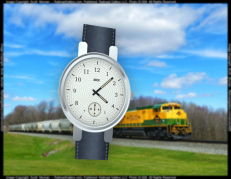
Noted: **4:08**
